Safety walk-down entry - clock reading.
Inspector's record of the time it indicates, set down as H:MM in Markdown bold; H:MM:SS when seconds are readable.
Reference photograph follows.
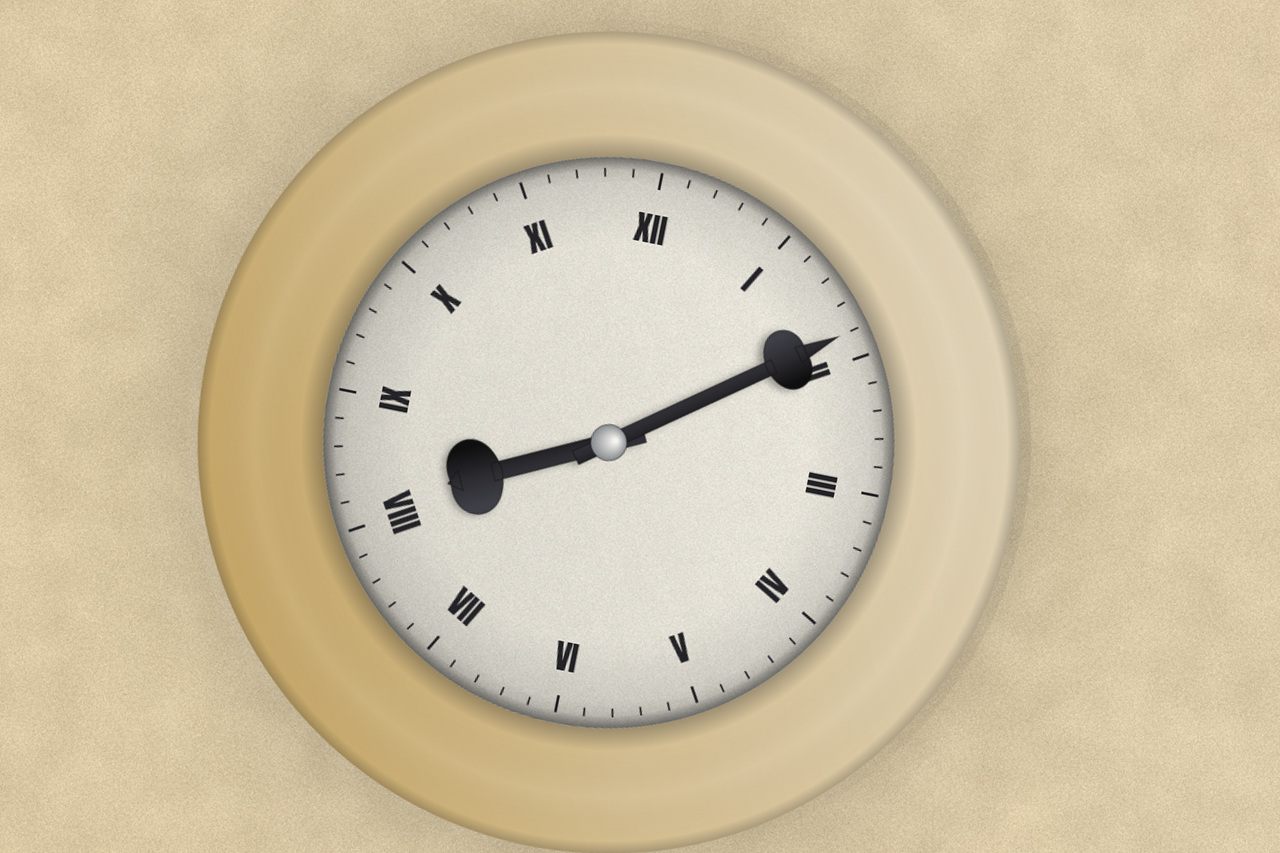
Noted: **8:09**
